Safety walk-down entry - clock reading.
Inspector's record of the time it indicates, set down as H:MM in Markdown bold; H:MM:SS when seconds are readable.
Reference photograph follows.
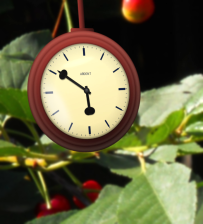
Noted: **5:51**
